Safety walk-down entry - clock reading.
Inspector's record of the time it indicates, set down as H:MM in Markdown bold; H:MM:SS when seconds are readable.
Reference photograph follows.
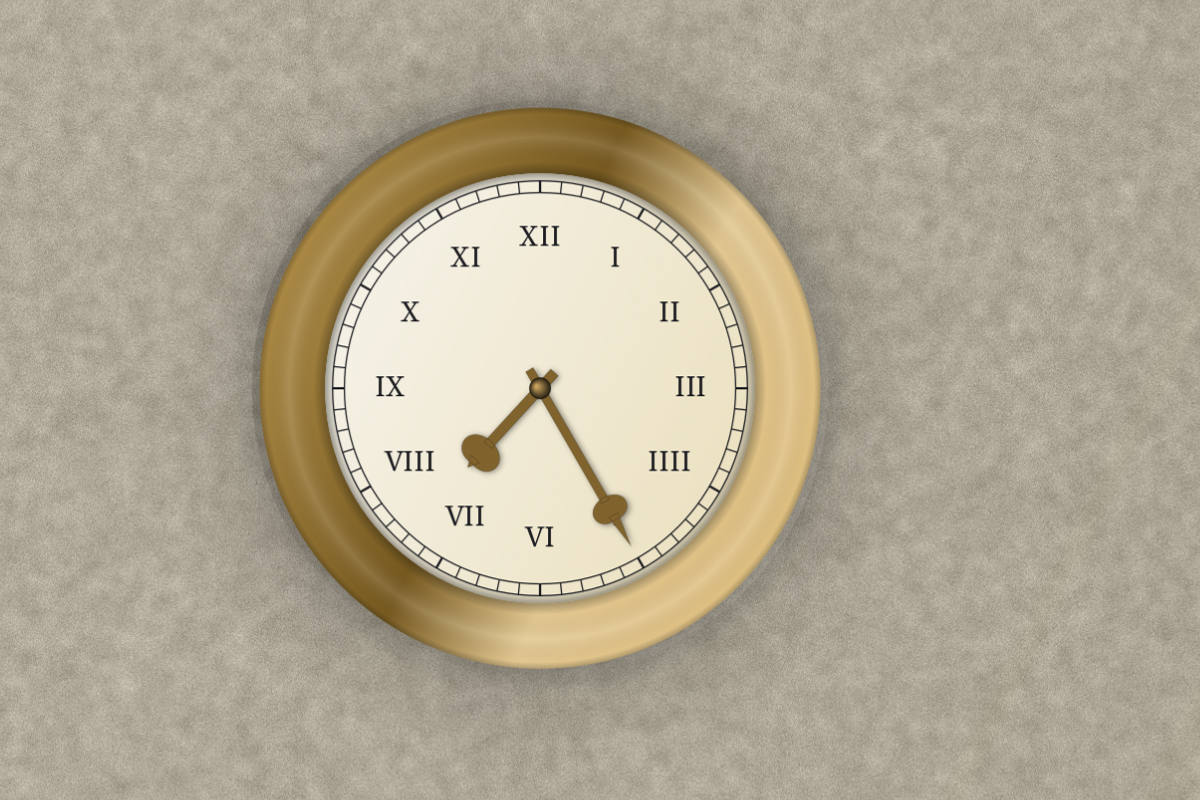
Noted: **7:25**
